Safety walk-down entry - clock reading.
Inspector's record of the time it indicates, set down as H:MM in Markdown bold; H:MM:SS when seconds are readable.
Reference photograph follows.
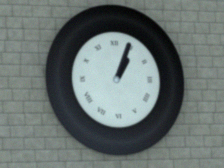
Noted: **1:04**
